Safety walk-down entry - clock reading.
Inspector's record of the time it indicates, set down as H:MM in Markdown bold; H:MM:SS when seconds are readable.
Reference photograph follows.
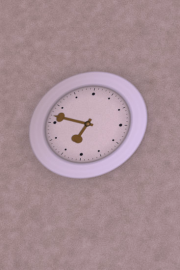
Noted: **6:47**
